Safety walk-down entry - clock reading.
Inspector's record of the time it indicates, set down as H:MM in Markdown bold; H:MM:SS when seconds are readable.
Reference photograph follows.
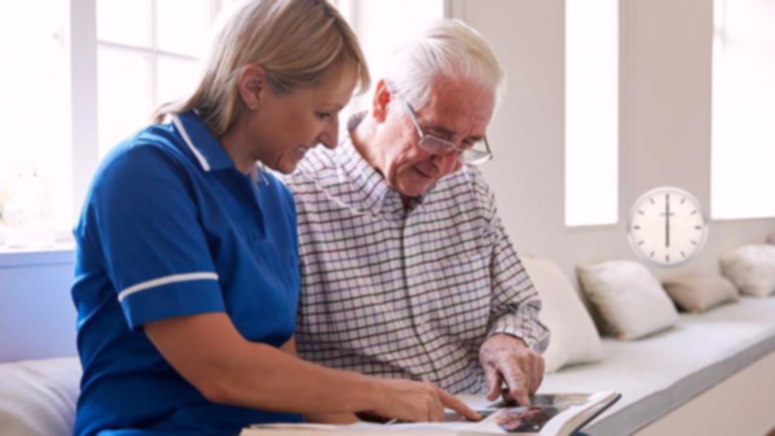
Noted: **6:00**
